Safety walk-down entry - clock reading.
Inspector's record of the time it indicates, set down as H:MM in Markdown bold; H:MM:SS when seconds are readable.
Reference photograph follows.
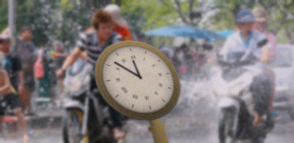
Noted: **11:52**
